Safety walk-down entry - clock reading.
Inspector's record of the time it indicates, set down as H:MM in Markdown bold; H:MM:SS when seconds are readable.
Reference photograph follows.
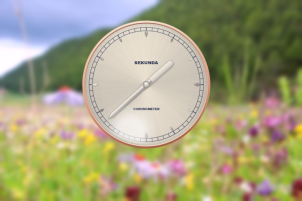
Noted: **1:38**
